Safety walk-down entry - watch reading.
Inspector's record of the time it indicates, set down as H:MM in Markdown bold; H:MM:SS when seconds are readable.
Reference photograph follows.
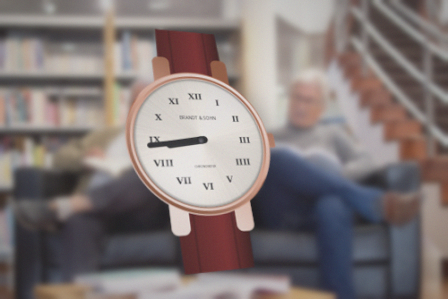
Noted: **8:44**
